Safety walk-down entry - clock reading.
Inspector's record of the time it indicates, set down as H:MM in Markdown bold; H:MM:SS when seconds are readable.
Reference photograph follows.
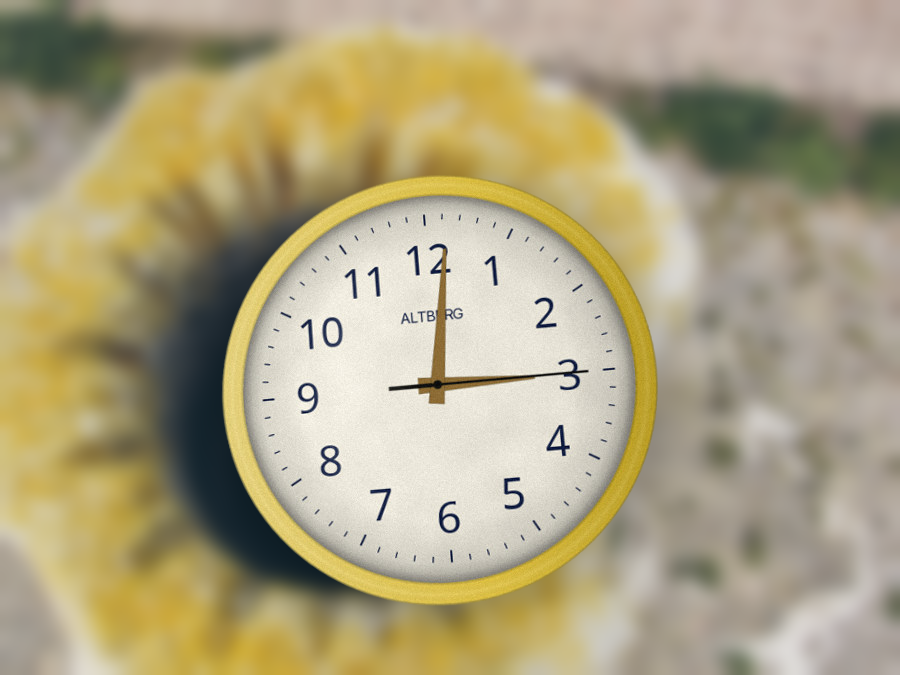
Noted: **3:01:15**
